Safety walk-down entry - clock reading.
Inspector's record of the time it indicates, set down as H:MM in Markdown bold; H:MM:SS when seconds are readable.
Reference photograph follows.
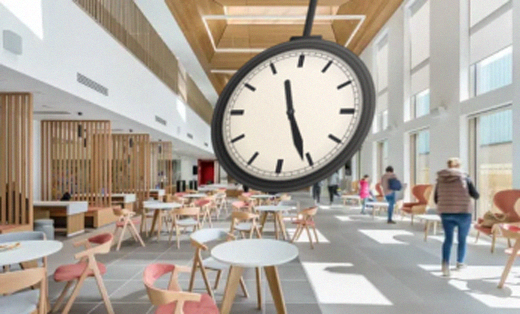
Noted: **11:26**
